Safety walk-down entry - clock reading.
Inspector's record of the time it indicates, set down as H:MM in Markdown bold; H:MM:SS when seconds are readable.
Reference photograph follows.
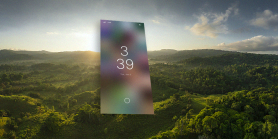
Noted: **3:39**
